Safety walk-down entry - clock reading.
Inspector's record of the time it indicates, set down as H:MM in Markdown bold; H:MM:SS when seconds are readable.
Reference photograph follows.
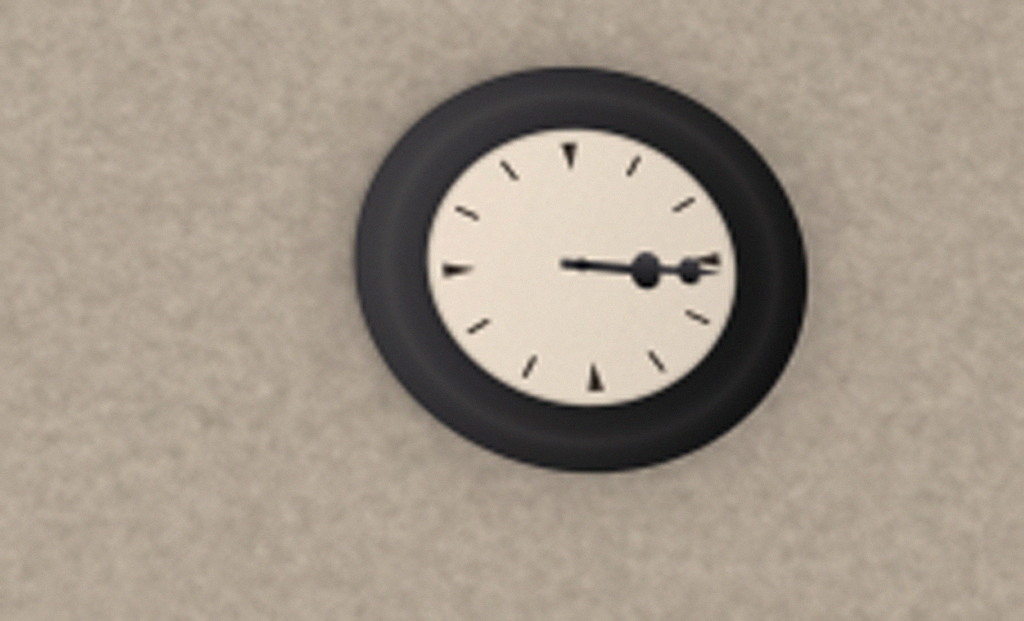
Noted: **3:16**
